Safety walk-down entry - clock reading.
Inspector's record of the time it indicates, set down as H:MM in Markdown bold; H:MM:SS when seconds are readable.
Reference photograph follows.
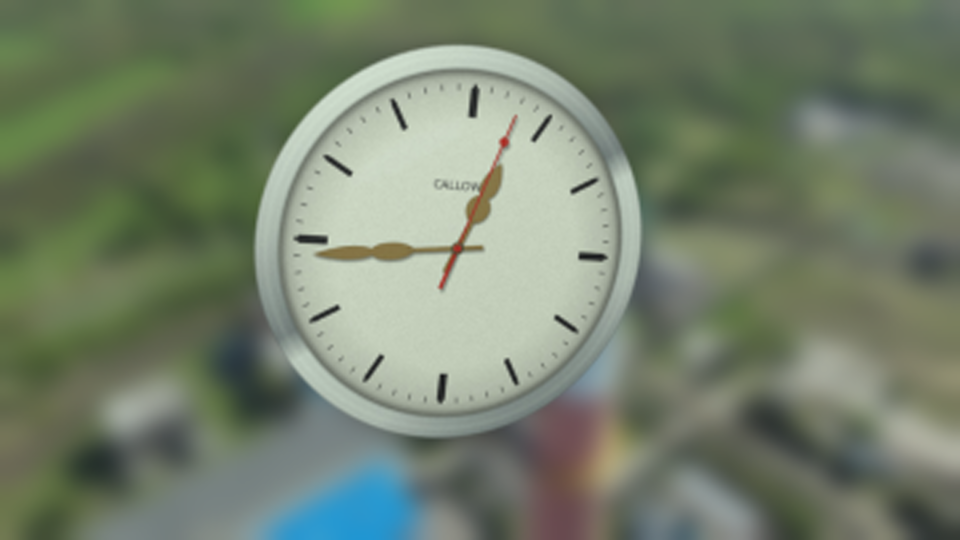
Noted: **12:44:03**
